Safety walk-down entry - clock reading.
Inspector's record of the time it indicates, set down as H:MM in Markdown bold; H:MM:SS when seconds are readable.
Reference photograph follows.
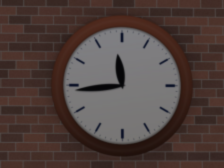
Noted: **11:44**
